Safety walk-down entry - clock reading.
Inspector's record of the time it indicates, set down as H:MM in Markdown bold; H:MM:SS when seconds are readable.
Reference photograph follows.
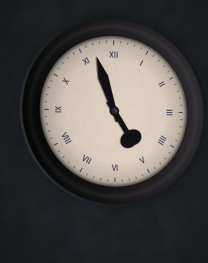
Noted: **4:57**
